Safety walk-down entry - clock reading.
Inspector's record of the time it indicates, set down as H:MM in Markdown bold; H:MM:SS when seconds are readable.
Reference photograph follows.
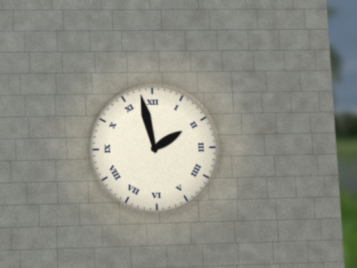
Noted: **1:58**
